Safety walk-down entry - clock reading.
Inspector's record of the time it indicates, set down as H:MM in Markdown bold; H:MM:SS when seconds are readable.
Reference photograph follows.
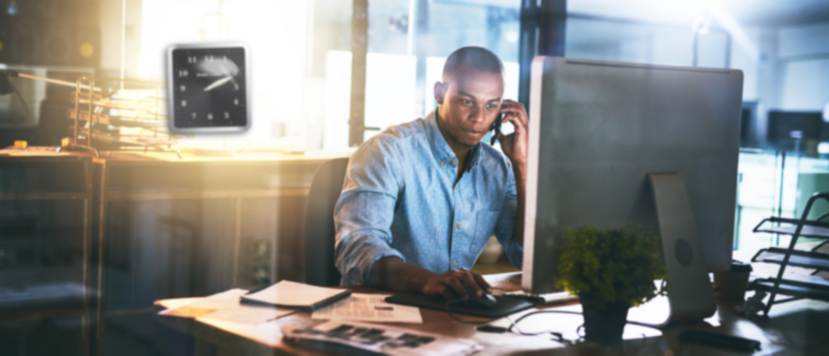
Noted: **2:11**
